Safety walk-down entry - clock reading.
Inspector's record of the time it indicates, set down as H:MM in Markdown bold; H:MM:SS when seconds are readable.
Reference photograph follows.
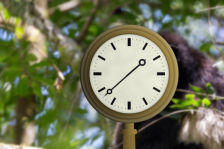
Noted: **1:38**
